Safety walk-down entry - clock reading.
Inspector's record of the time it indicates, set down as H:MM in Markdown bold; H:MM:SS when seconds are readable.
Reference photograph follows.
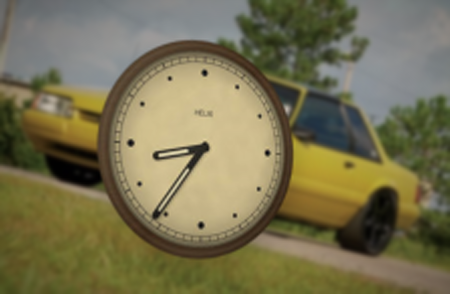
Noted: **8:36**
